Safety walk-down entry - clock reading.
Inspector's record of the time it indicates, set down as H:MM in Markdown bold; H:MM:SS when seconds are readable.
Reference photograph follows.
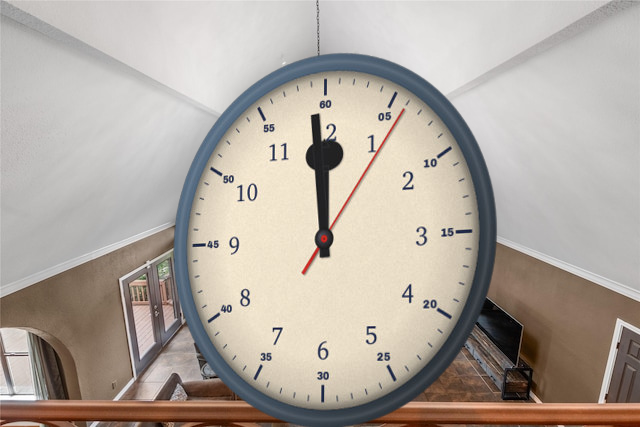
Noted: **11:59:06**
